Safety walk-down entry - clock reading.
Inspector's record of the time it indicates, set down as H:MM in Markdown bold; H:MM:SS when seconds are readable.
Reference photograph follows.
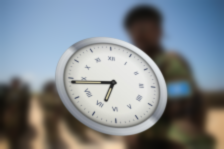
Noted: **6:44**
